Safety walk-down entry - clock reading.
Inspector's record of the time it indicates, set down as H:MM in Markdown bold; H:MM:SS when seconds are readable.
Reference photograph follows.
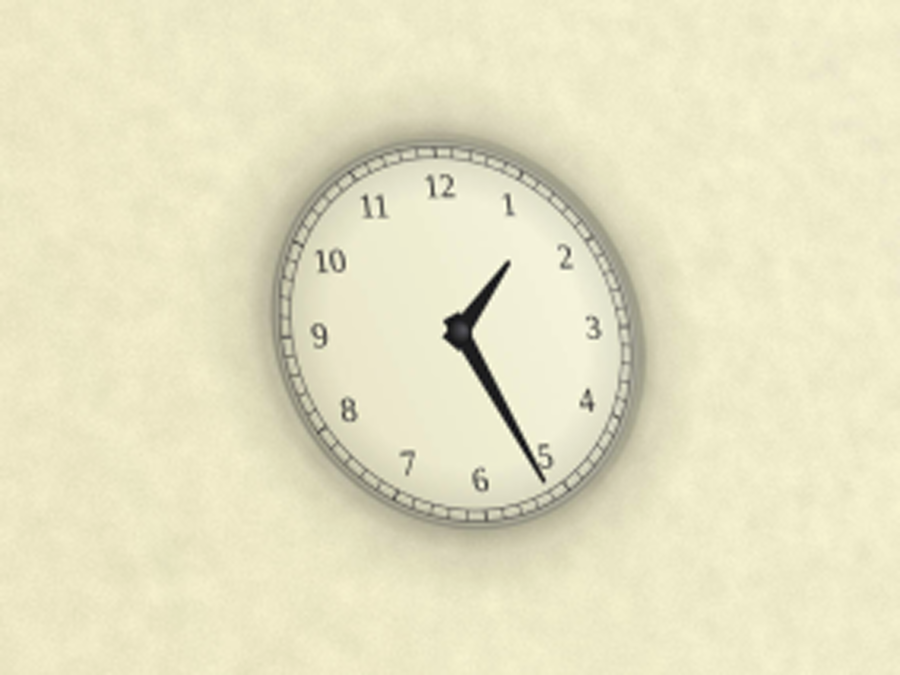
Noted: **1:26**
